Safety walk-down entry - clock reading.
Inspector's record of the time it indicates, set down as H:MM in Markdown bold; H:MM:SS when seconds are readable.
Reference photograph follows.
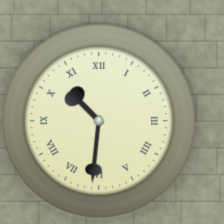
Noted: **10:31**
